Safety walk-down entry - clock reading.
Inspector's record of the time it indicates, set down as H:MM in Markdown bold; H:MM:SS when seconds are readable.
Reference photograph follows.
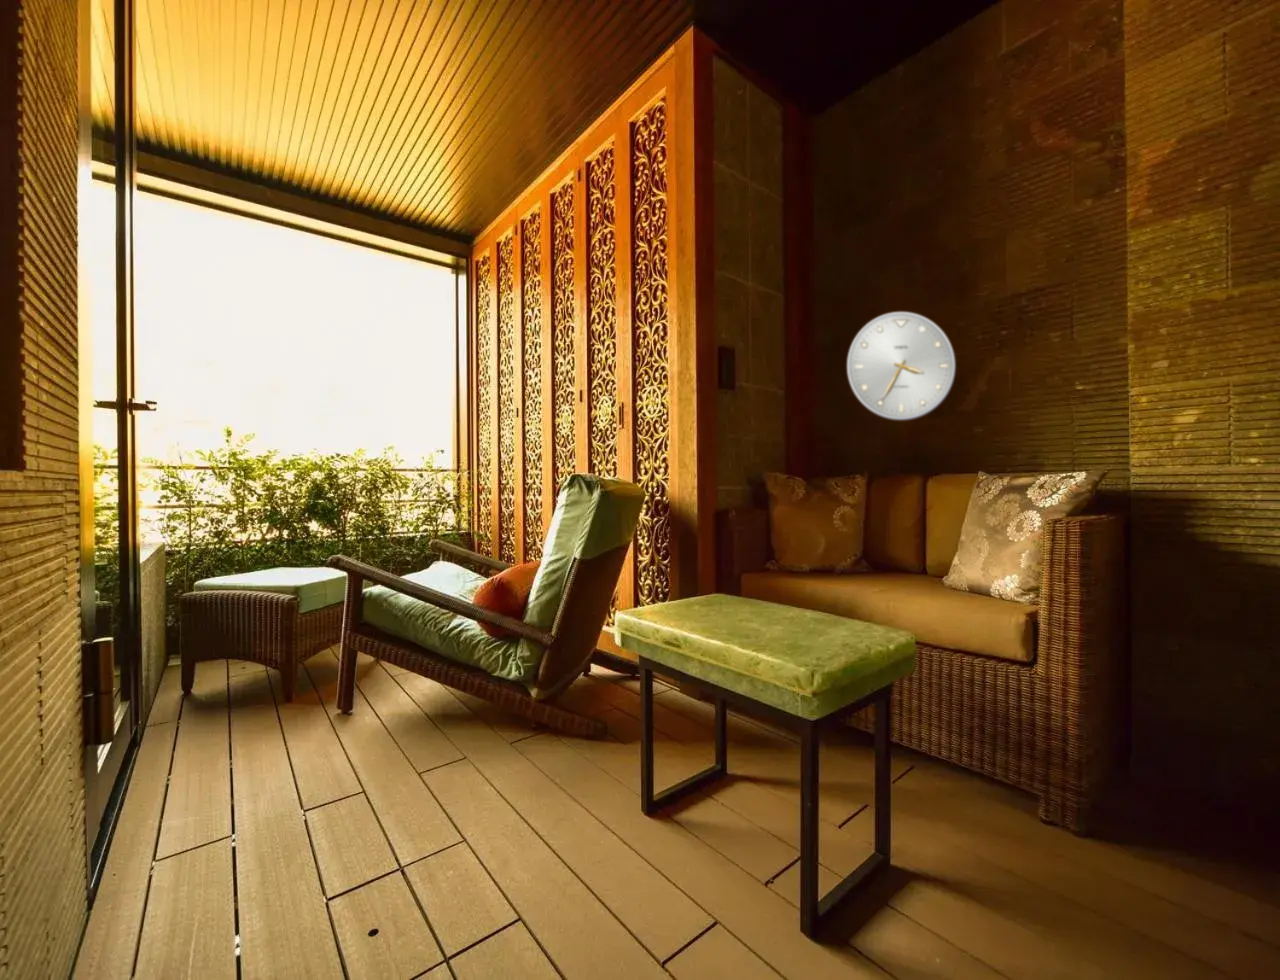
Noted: **3:35**
